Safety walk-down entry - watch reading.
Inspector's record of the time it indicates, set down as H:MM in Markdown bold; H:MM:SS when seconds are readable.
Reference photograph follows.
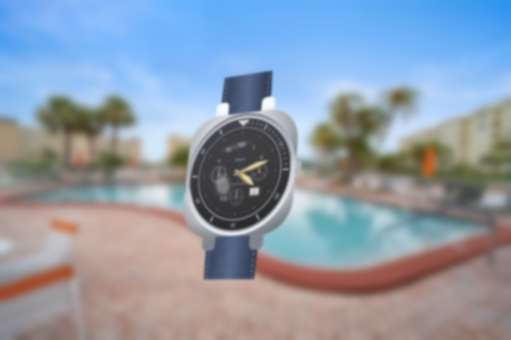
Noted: **4:12**
